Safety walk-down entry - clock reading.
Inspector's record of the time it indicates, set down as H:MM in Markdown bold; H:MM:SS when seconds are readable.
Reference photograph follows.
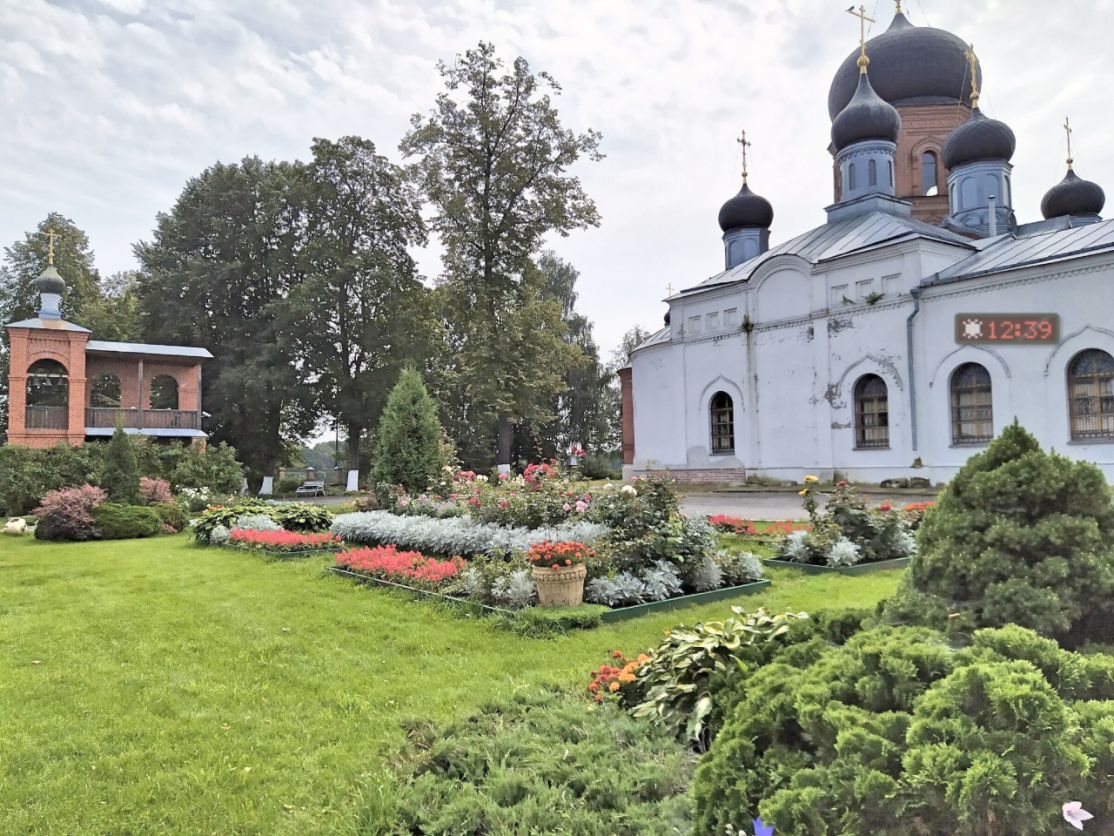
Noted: **12:39**
